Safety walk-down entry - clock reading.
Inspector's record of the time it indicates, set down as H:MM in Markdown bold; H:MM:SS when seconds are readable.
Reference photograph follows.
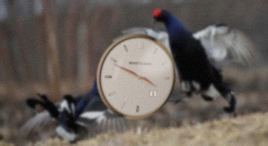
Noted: **3:49**
